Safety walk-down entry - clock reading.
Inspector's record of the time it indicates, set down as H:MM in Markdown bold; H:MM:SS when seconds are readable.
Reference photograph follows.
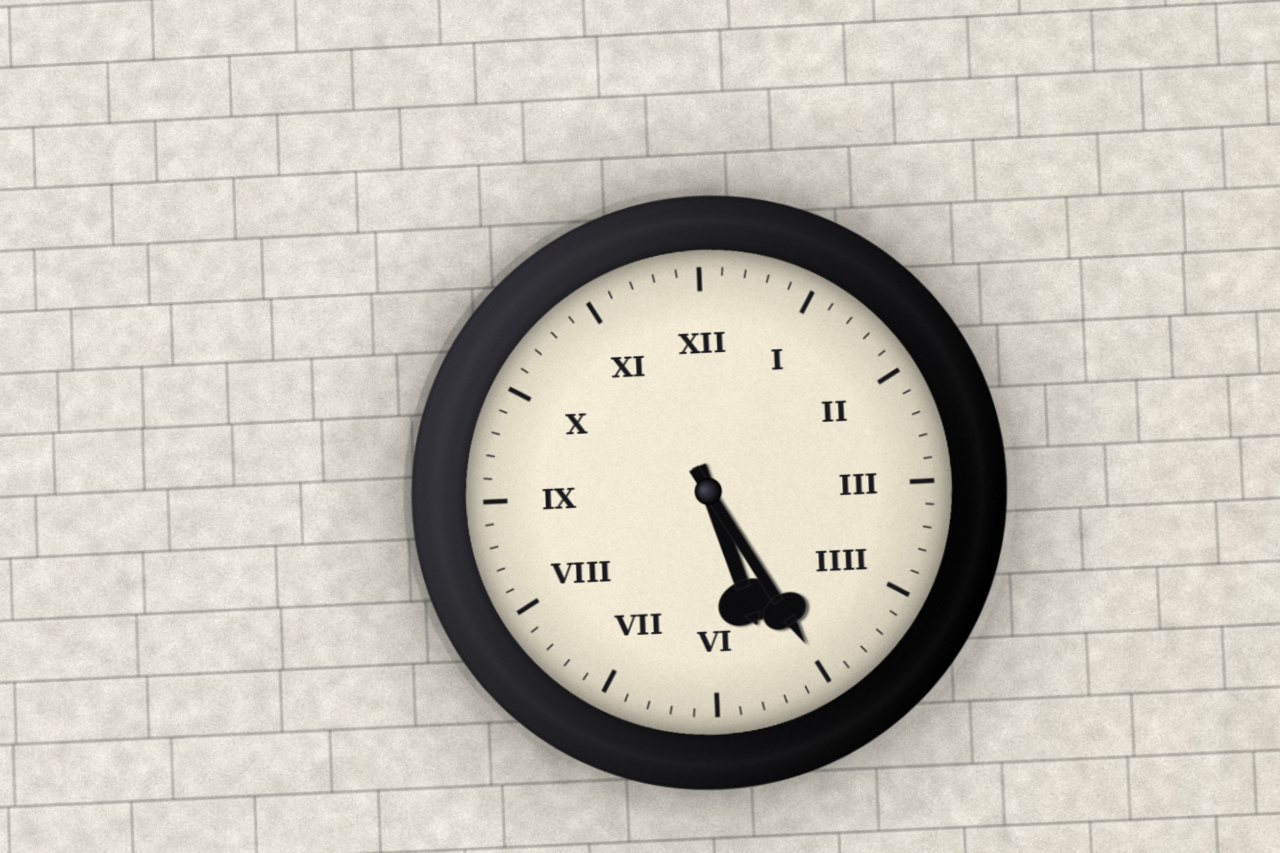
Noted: **5:25**
